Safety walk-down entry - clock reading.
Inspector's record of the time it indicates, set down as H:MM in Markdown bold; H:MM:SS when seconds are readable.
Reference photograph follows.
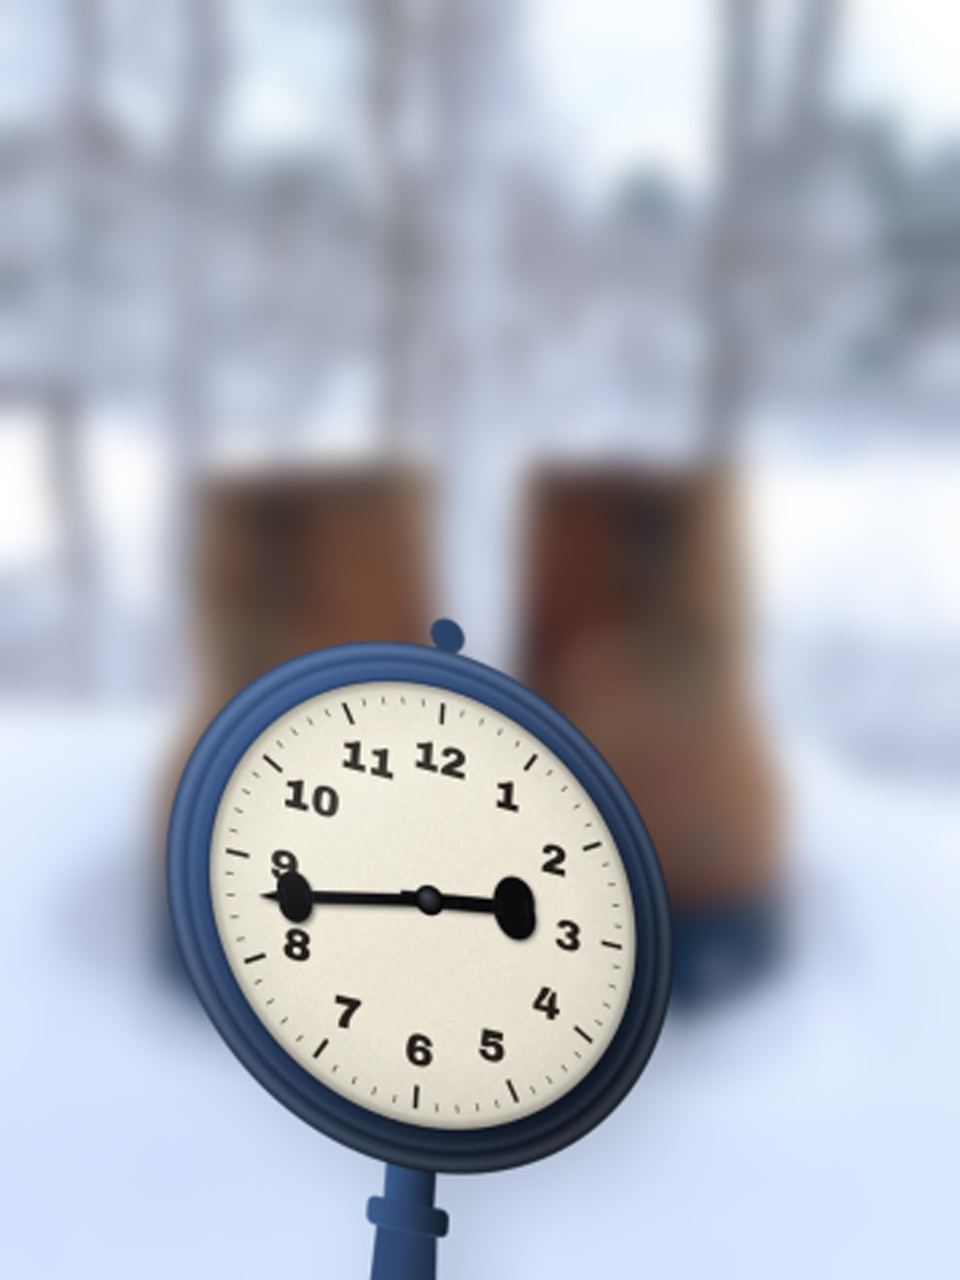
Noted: **2:43**
